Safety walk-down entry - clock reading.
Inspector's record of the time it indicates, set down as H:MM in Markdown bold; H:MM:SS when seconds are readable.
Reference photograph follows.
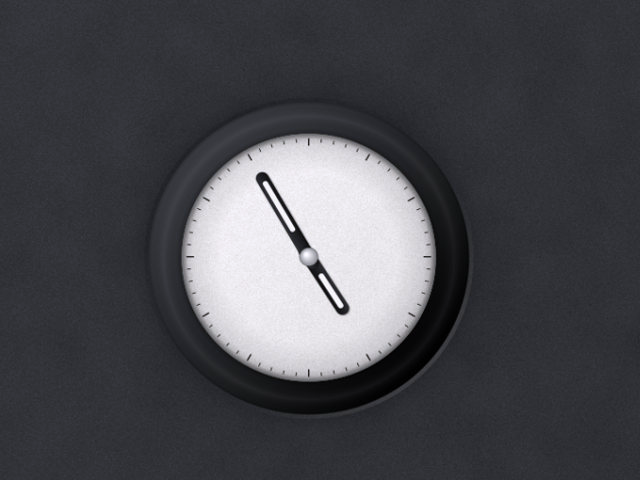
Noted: **4:55**
